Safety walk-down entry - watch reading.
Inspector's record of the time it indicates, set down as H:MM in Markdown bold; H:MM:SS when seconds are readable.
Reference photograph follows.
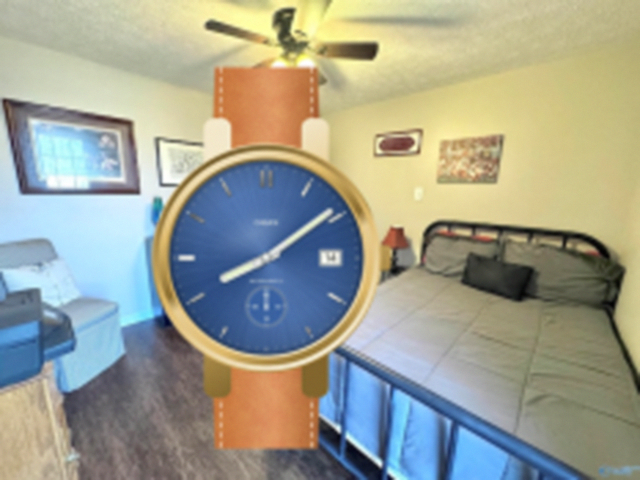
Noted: **8:09**
